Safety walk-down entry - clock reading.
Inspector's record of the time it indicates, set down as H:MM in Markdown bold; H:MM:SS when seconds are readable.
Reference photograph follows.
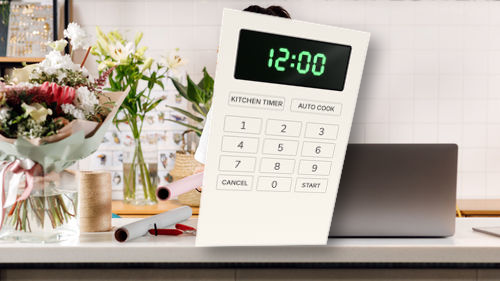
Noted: **12:00**
